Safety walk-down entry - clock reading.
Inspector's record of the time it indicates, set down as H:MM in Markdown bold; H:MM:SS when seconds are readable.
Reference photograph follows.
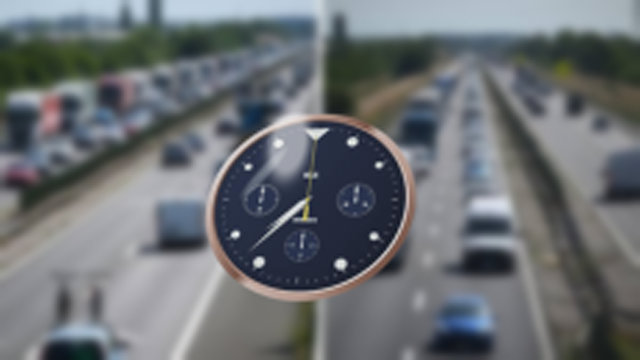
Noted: **7:37**
